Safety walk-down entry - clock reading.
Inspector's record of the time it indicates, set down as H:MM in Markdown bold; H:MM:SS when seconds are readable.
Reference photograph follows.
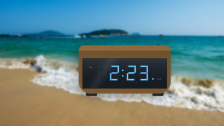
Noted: **2:23**
